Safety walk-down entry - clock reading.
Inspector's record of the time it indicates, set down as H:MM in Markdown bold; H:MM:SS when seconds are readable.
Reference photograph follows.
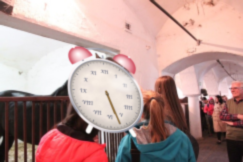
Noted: **5:27**
